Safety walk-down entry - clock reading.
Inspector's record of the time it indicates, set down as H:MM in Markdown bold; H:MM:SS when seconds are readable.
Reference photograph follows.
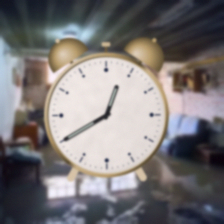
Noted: **12:40**
